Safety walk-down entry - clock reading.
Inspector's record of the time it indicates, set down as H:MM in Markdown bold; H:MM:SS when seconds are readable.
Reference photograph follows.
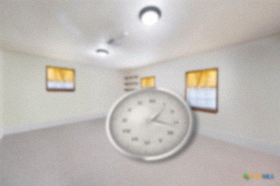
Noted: **1:17**
